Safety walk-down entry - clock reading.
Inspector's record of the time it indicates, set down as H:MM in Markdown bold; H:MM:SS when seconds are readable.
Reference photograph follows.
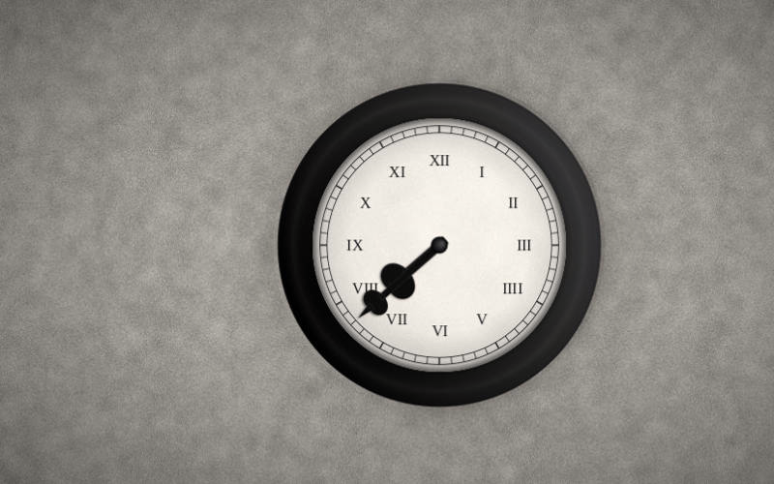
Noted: **7:38**
